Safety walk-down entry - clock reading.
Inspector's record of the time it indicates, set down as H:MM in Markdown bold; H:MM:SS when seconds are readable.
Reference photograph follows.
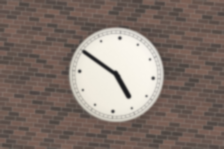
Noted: **4:50**
